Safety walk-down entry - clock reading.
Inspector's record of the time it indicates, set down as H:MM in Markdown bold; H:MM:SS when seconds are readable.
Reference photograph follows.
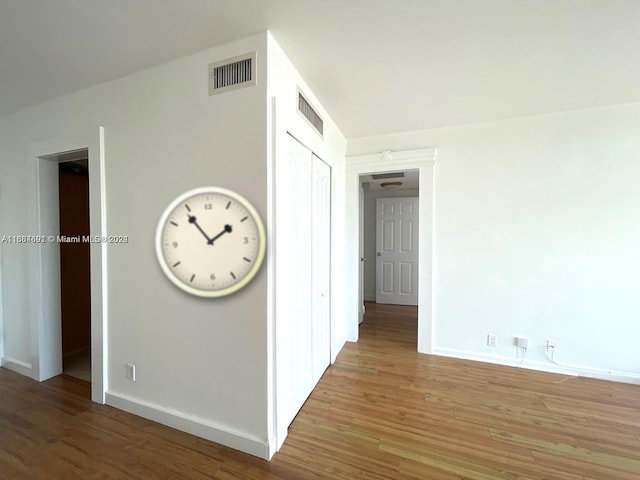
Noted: **1:54**
